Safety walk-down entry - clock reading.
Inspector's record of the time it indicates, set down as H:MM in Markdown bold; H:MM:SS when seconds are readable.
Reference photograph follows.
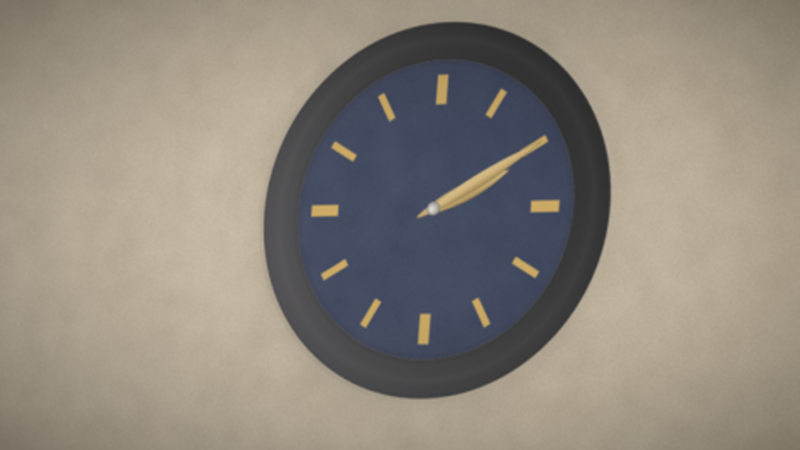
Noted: **2:10**
